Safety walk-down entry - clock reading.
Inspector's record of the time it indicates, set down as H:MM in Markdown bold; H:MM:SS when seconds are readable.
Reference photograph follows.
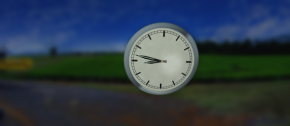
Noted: **8:47**
